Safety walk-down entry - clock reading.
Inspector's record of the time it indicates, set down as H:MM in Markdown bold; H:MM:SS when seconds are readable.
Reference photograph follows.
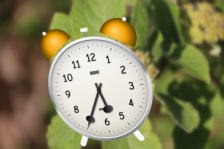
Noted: **5:35**
